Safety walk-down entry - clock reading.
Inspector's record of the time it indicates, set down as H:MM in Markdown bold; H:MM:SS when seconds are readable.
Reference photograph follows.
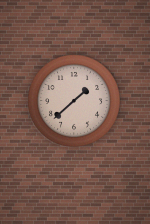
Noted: **1:38**
